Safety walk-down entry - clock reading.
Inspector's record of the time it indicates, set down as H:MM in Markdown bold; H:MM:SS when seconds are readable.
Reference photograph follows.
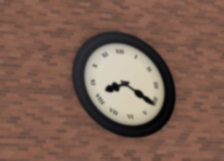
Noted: **8:21**
